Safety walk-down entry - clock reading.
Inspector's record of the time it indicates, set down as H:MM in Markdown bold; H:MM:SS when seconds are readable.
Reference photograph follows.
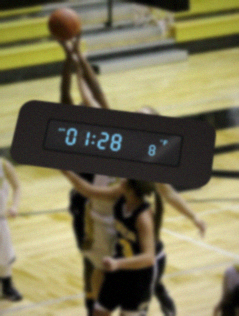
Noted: **1:28**
